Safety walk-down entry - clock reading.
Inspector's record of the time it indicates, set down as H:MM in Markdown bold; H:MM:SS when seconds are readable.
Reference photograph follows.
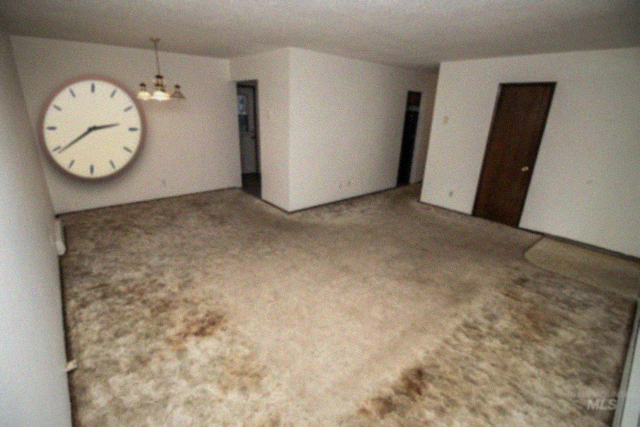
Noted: **2:39**
